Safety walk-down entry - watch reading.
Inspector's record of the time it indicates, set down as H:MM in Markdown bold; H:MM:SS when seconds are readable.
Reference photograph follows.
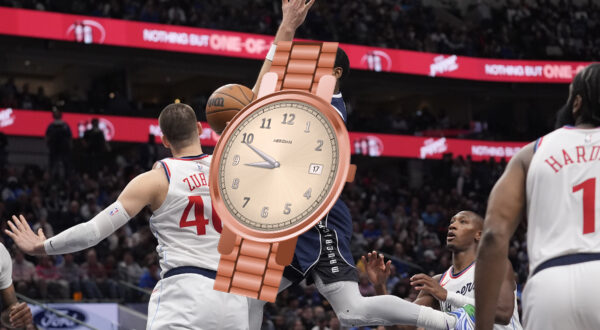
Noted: **8:49**
